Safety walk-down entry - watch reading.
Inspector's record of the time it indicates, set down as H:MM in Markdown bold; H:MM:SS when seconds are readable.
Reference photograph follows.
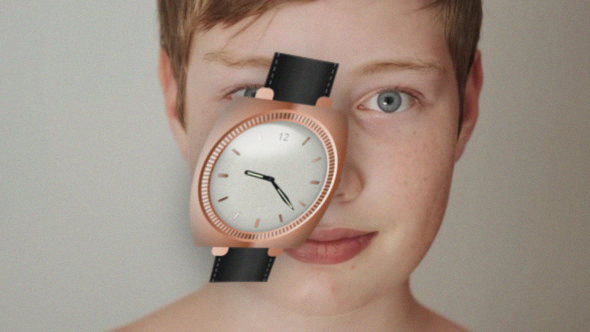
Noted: **9:22**
